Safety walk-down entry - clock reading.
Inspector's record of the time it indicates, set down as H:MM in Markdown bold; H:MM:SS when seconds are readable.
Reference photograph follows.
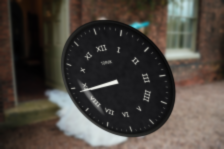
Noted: **8:44**
